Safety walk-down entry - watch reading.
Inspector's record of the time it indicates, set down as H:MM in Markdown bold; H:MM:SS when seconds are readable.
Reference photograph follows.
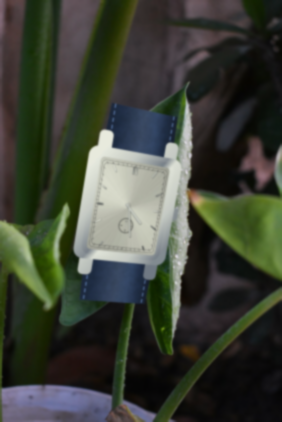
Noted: **4:28**
